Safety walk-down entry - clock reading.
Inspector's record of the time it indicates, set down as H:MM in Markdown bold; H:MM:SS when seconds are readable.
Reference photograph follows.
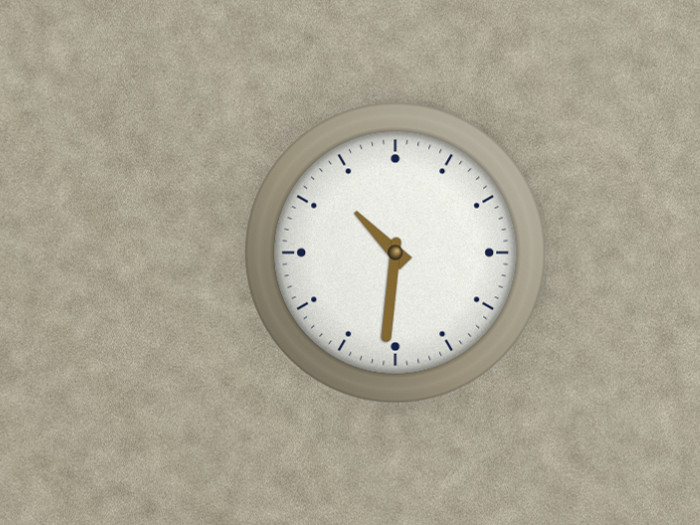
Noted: **10:31**
